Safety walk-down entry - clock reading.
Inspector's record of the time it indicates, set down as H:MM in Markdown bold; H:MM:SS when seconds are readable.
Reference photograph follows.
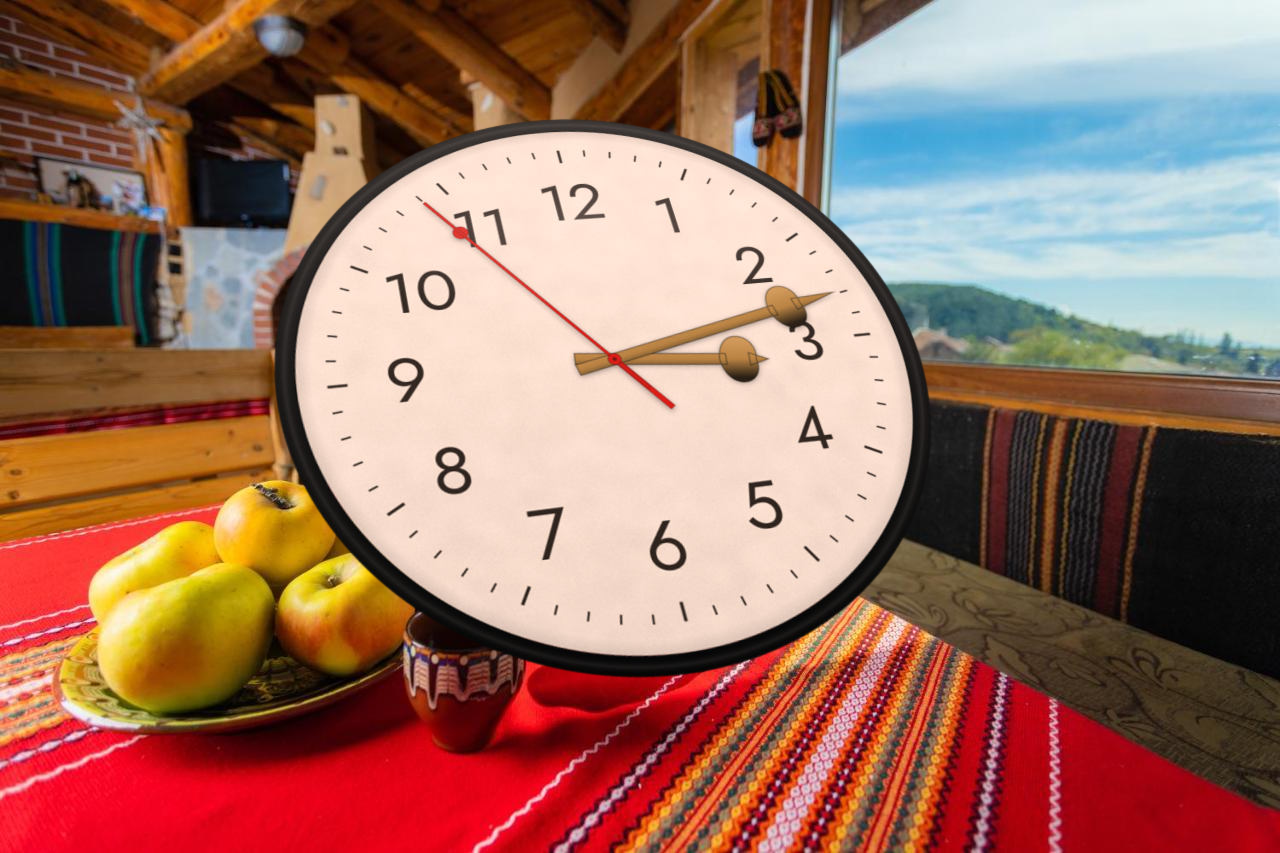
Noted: **3:12:54**
